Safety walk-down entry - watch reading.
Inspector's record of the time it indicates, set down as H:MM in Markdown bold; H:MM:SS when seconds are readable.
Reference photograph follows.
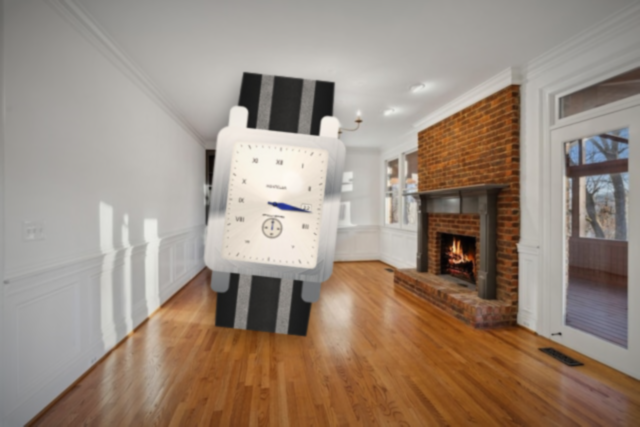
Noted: **3:16**
